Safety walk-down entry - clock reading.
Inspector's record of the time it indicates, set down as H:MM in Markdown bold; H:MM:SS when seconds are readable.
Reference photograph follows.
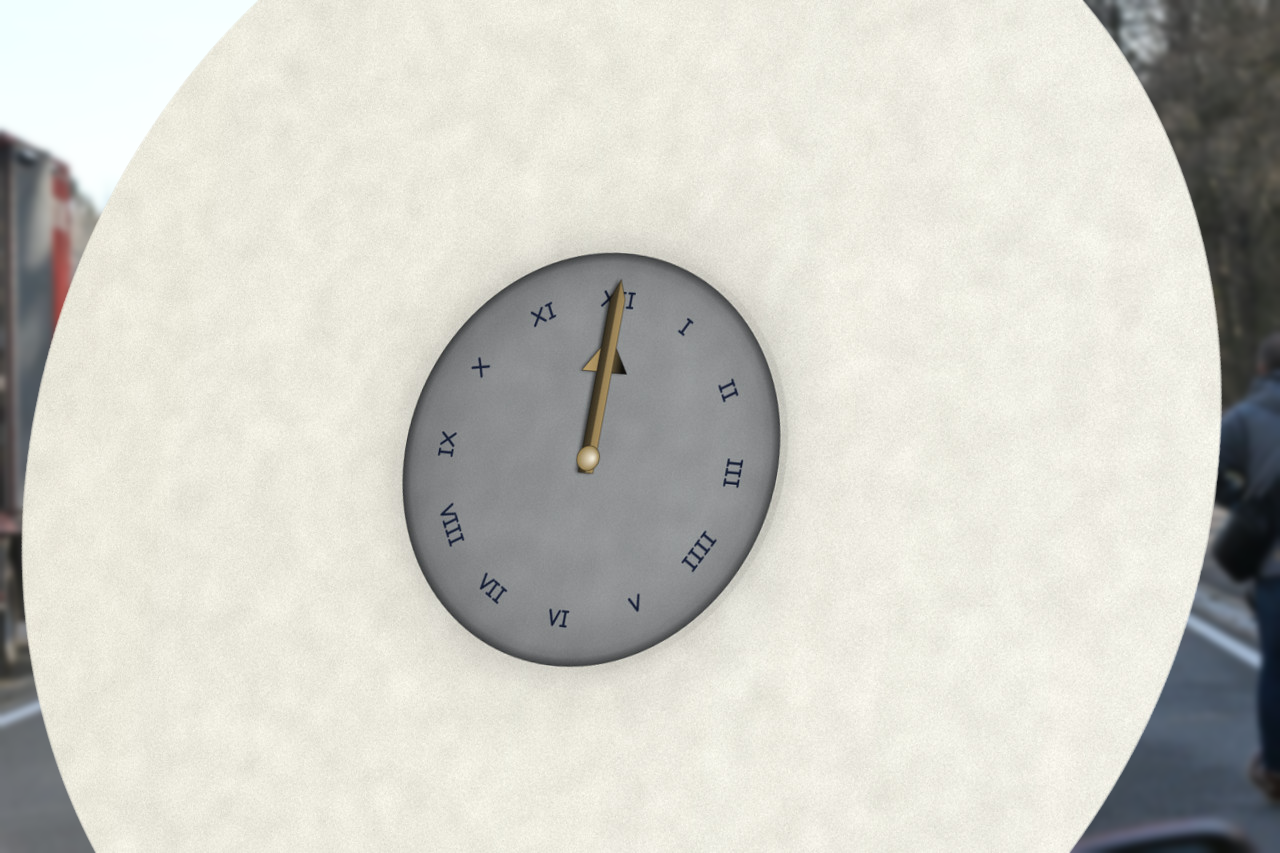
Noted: **12:00**
